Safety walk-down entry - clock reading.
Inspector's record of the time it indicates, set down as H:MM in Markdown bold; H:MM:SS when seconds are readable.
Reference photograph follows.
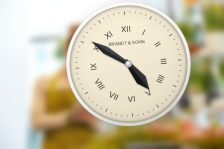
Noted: **4:51**
